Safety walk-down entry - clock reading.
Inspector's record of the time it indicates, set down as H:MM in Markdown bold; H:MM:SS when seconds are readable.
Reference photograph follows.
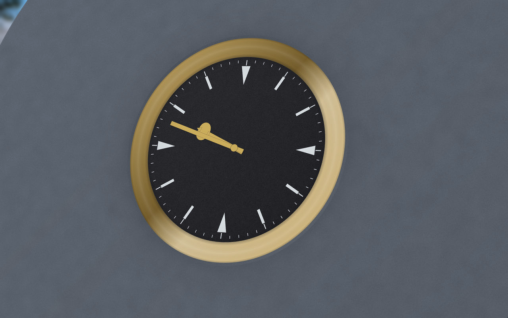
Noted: **9:48**
